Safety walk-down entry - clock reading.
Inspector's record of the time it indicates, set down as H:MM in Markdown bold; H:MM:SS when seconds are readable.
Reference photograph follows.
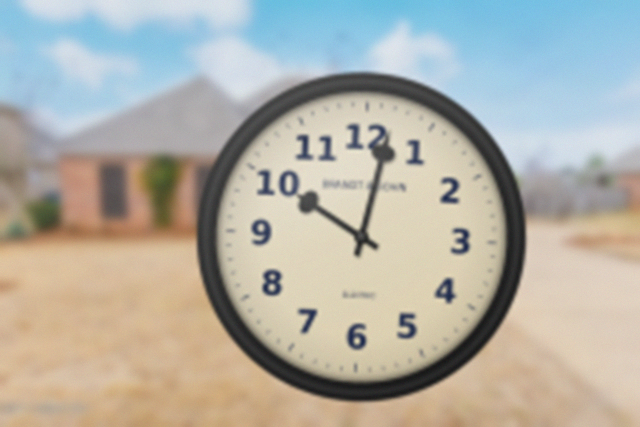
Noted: **10:02**
